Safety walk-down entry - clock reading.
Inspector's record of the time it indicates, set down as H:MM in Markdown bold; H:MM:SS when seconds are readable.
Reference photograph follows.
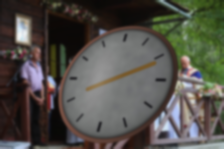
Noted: **8:11**
